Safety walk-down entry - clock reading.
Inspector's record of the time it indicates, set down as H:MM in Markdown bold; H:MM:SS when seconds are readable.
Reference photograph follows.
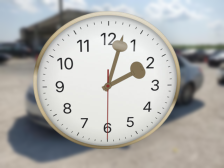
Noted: **2:02:30**
